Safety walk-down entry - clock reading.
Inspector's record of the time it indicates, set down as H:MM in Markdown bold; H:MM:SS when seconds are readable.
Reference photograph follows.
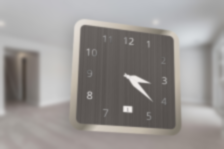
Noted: **3:22**
